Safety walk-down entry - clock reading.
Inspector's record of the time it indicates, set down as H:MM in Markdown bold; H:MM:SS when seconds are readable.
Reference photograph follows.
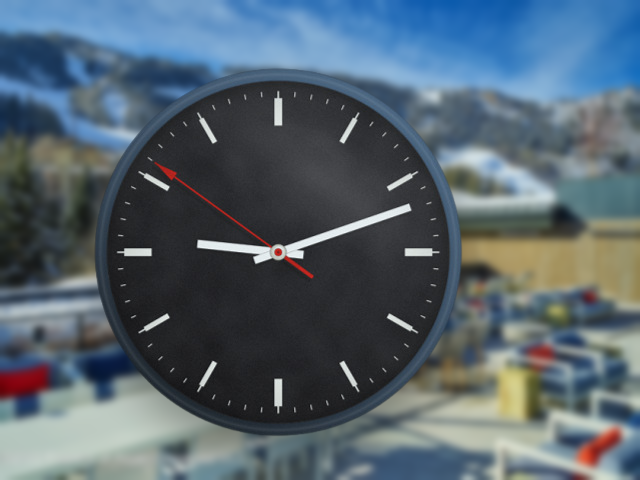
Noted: **9:11:51**
